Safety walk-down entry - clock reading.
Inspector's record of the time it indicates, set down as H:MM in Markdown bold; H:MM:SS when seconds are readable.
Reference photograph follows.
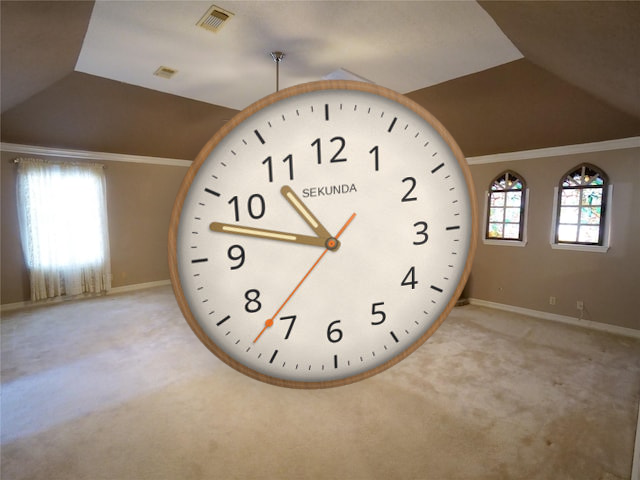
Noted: **10:47:37**
